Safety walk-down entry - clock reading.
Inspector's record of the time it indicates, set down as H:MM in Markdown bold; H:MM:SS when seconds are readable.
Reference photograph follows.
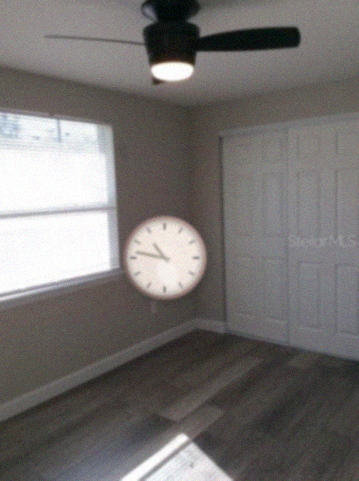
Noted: **10:47**
